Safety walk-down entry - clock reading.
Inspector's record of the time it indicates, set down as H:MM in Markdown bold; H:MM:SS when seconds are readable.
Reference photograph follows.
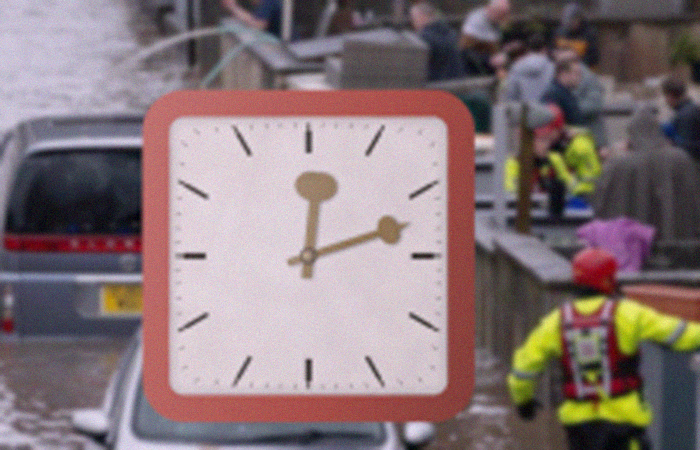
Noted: **12:12**
